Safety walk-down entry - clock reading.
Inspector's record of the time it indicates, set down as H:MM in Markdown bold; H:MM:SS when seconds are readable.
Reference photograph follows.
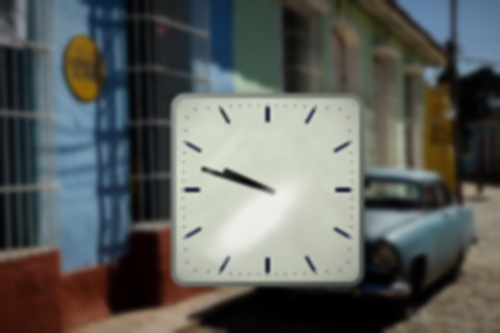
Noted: **9:48**
